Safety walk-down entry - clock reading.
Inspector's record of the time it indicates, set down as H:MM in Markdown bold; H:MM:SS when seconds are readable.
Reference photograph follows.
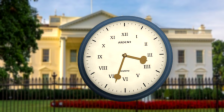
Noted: **3:33**
